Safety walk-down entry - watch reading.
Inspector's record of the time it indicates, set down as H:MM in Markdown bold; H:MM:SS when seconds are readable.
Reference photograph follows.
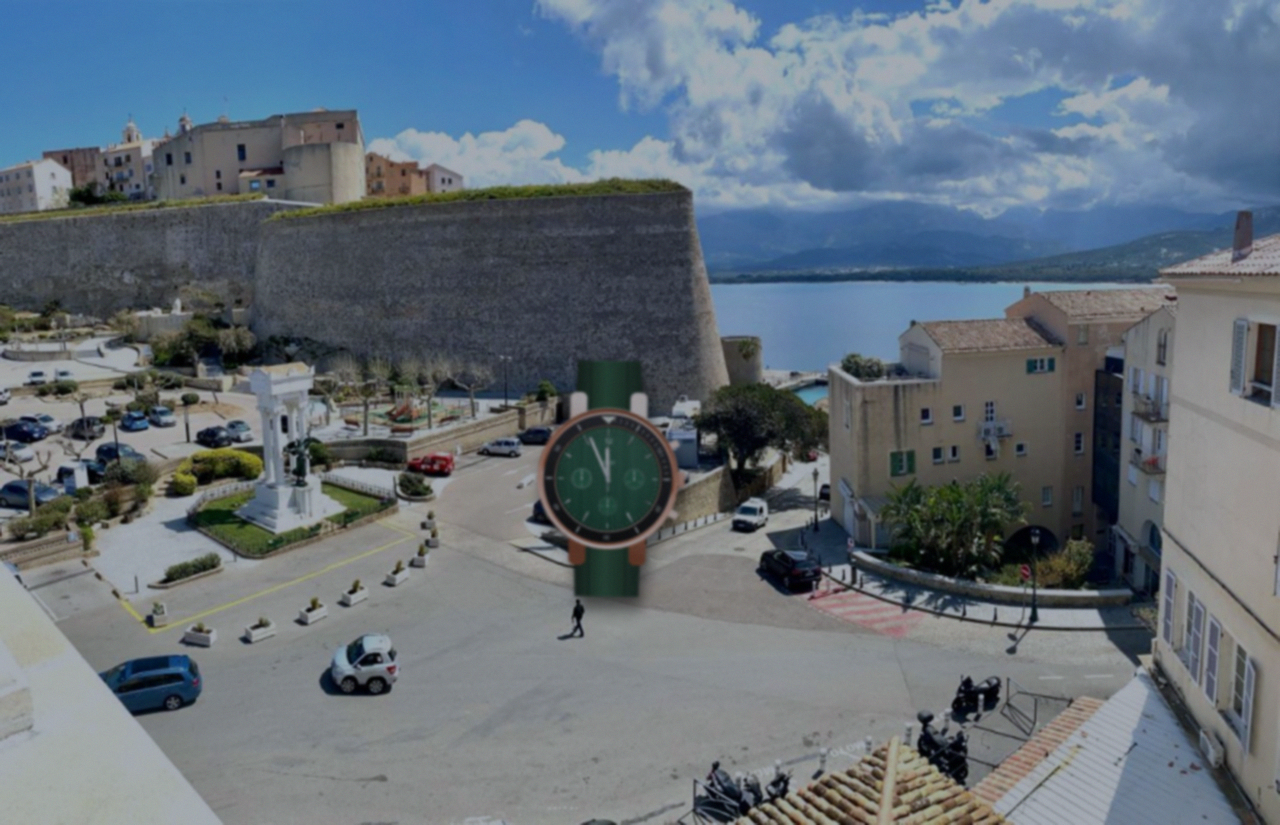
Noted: **11:56**
